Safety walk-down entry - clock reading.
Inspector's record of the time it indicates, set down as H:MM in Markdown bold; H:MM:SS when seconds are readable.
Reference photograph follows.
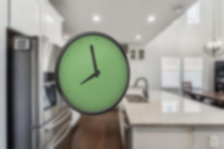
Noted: **7:58**
